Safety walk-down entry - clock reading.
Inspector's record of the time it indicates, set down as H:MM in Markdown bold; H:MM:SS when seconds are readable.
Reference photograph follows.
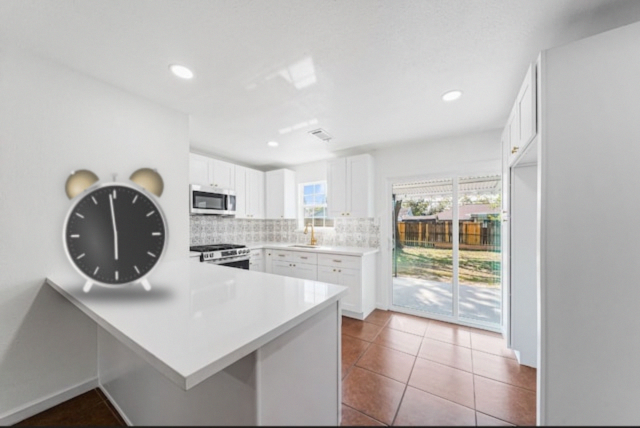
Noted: **5:59**
